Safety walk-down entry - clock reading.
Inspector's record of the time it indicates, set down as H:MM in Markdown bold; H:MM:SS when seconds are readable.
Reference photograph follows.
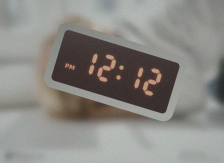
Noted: **12:12**
